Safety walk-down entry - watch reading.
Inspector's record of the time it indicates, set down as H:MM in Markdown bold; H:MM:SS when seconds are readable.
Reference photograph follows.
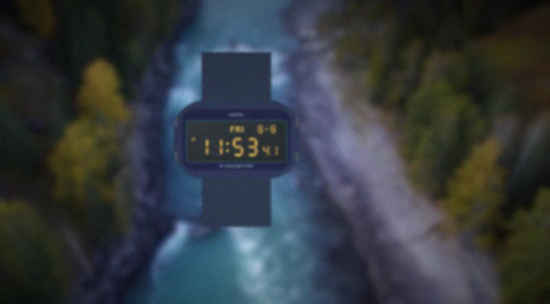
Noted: **11:53:41**
